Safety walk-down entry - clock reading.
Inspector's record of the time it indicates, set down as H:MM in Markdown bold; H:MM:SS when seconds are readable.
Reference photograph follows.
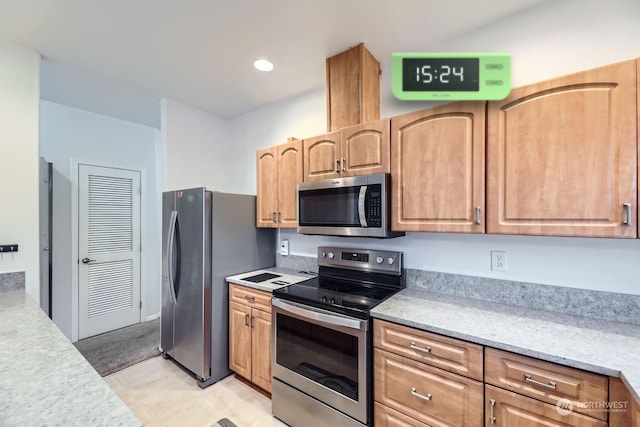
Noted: **15:24**
